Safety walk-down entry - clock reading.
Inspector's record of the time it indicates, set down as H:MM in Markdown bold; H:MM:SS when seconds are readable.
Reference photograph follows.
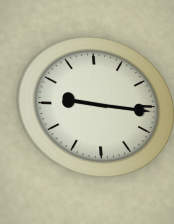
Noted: **9:16**
